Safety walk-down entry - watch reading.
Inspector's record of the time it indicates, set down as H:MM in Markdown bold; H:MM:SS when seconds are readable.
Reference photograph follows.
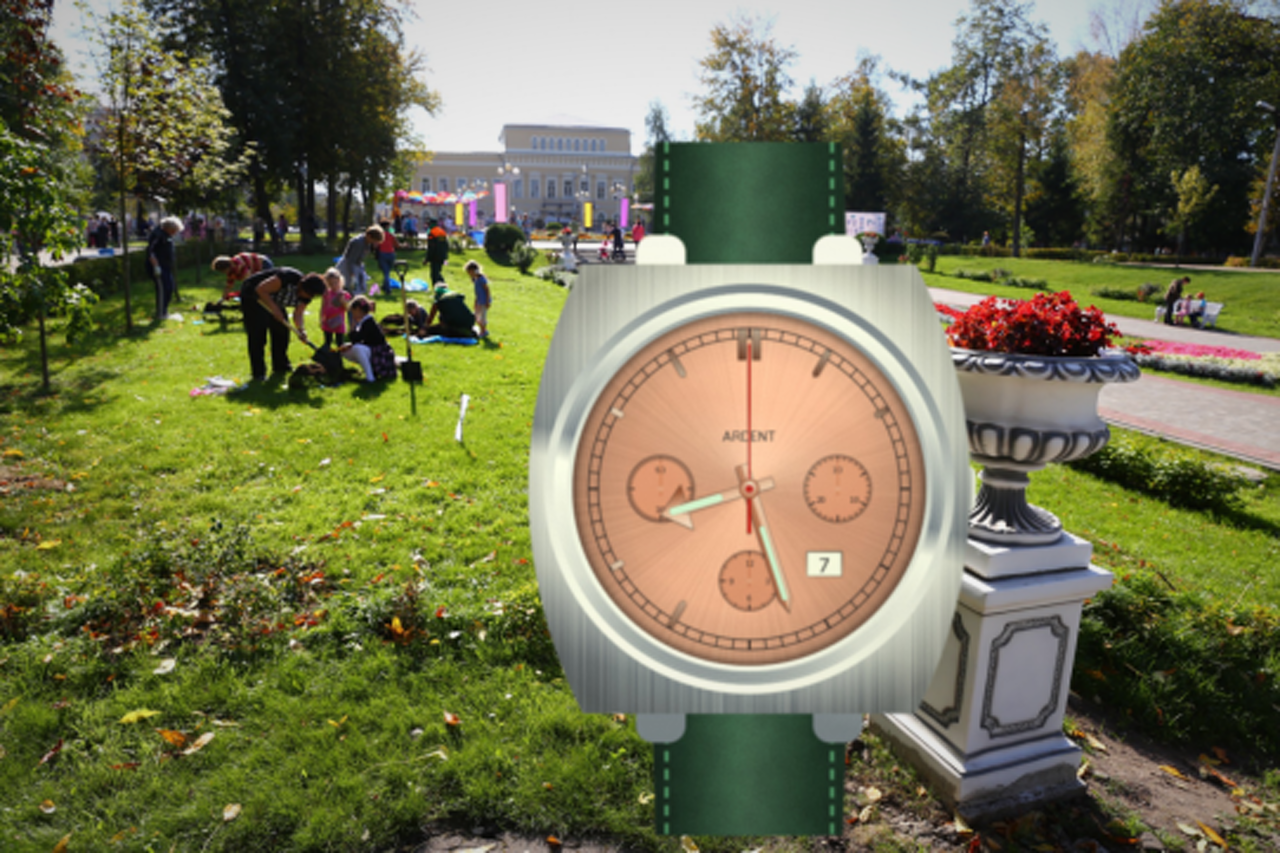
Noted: **8:27**
